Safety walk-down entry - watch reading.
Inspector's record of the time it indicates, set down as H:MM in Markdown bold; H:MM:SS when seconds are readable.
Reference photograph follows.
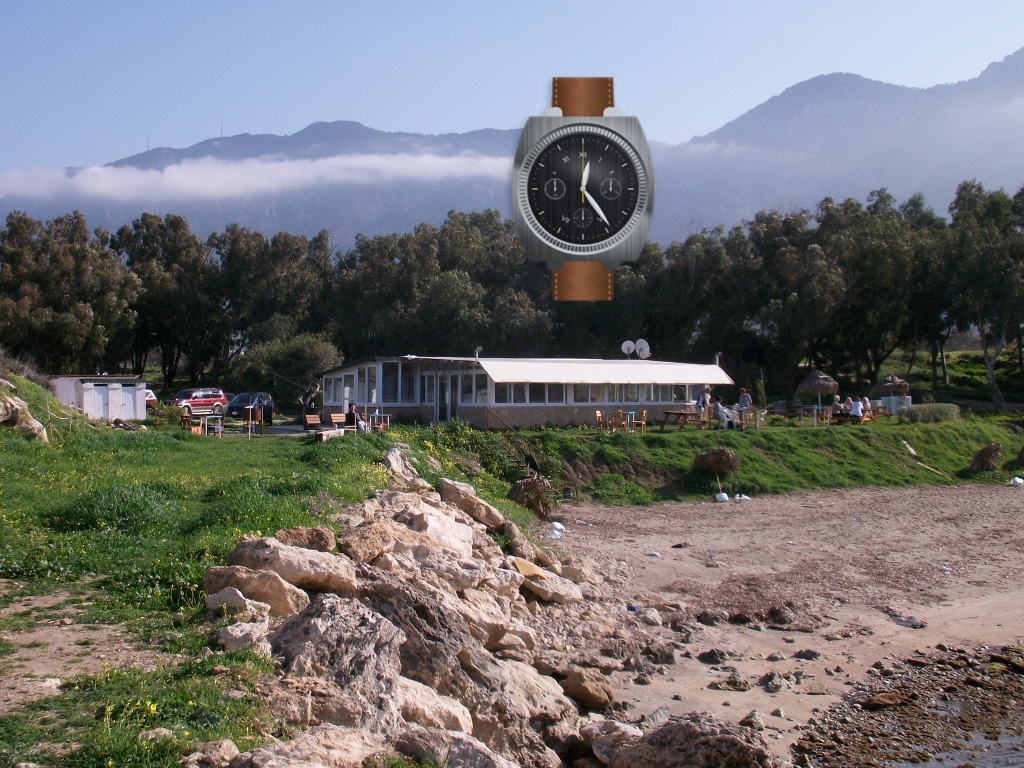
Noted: **12:24**
